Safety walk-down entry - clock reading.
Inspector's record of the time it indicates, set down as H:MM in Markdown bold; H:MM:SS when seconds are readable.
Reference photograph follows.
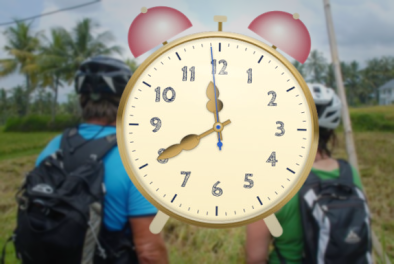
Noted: **11:39:59**
